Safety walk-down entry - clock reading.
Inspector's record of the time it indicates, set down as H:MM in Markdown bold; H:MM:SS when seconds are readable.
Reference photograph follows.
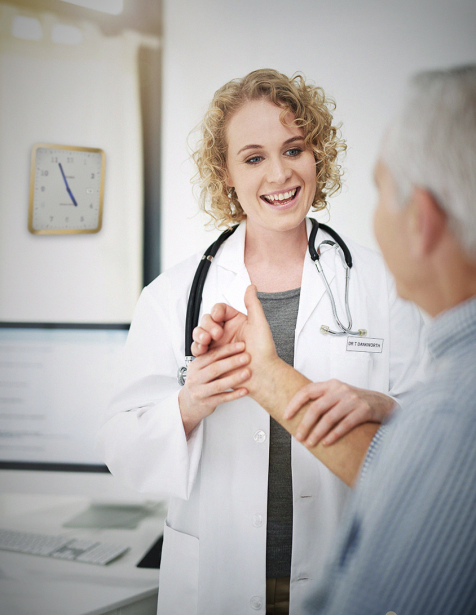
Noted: **4:56**
